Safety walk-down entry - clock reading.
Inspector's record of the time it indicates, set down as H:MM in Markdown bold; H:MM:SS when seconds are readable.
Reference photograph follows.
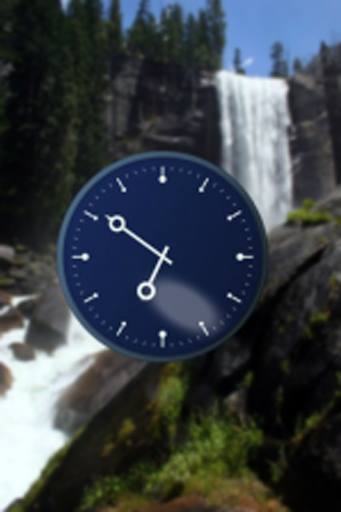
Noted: **6:51**
